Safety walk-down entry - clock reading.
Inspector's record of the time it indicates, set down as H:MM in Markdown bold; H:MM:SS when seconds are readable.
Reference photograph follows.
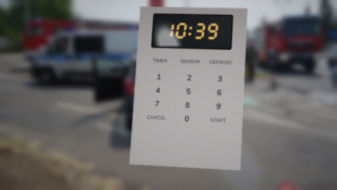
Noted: **10:39**
